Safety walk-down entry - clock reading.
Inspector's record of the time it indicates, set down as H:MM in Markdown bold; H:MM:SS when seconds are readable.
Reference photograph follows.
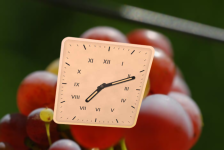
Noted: **7:11**
